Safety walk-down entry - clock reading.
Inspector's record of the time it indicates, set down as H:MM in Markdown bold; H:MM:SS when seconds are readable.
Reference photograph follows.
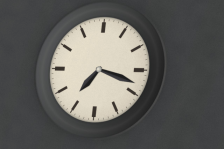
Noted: **7:18**
